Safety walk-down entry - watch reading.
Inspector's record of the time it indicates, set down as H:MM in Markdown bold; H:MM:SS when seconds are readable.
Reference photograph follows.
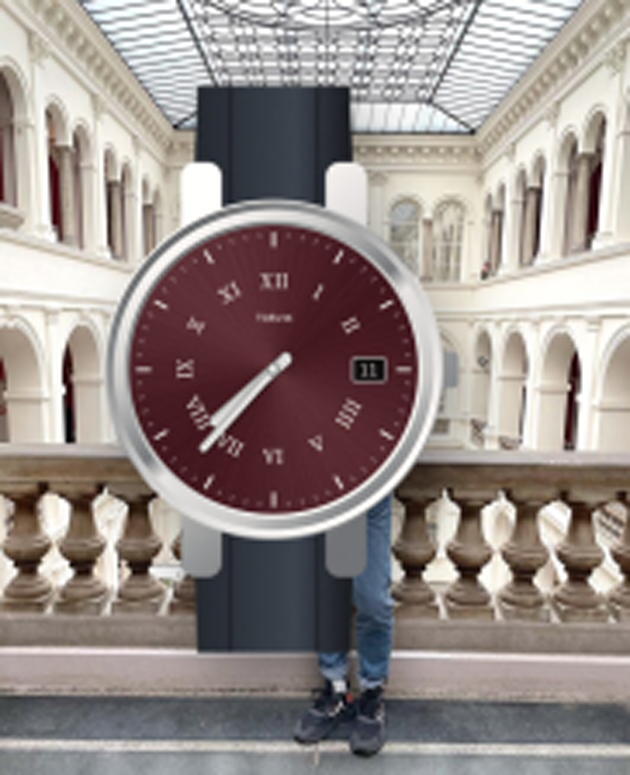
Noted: **7:37**
